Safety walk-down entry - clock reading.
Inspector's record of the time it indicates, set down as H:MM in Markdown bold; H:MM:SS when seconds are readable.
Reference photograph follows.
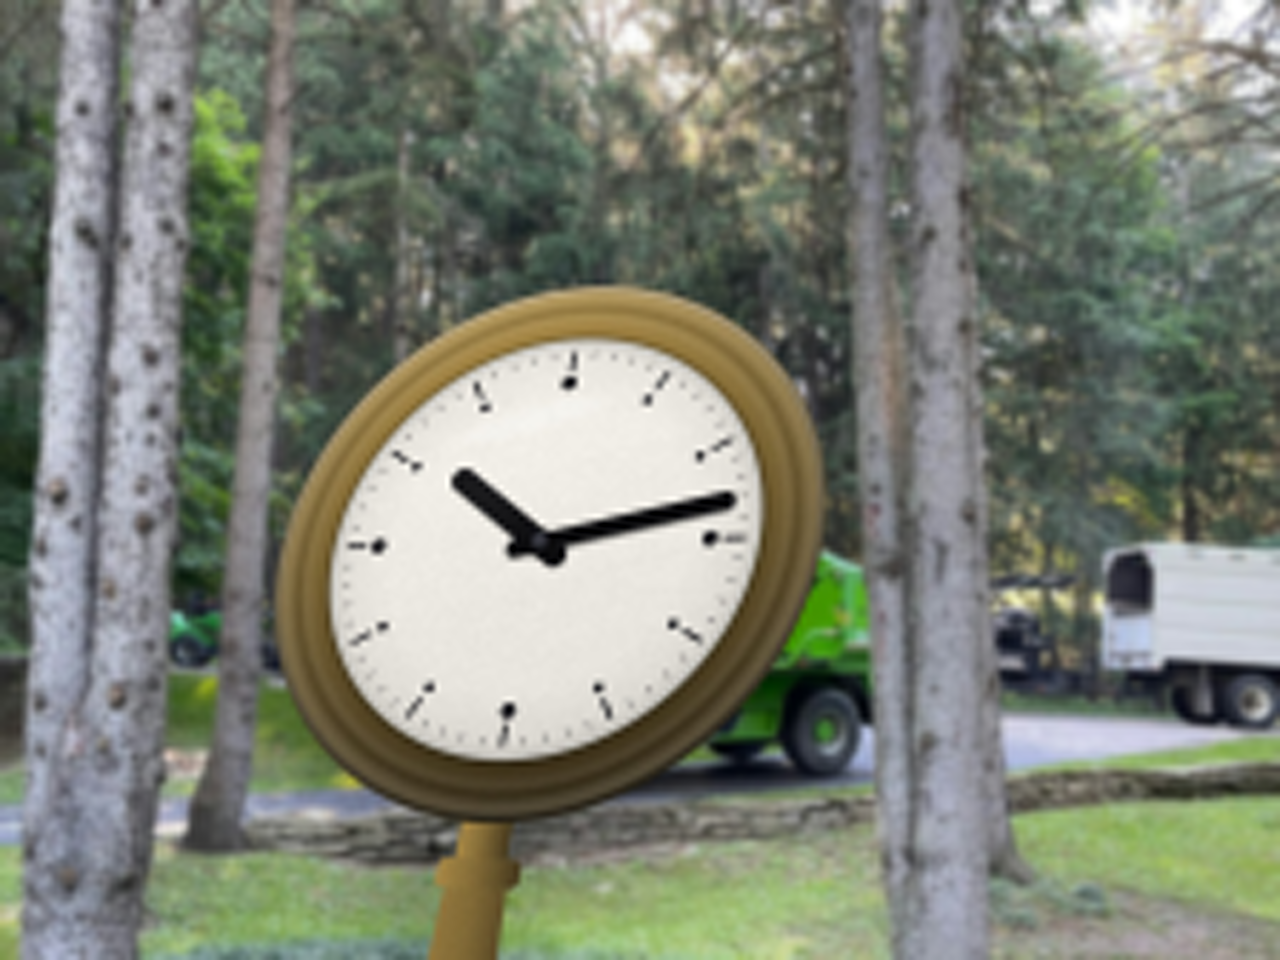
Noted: **10:13**
